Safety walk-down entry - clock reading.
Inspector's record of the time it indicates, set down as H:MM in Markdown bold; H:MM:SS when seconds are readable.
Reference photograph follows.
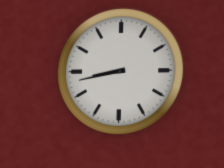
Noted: **8:43**
